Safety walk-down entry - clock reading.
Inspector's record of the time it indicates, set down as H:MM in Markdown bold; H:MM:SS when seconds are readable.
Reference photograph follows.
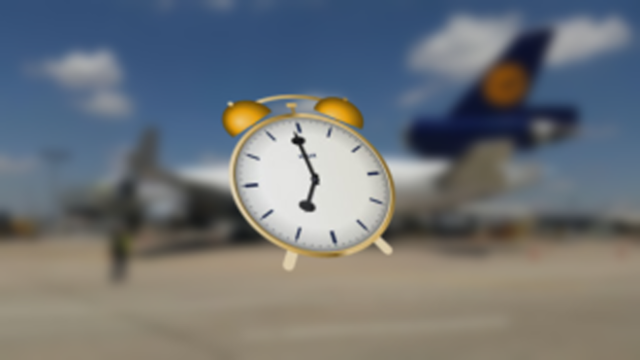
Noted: **6:59**
